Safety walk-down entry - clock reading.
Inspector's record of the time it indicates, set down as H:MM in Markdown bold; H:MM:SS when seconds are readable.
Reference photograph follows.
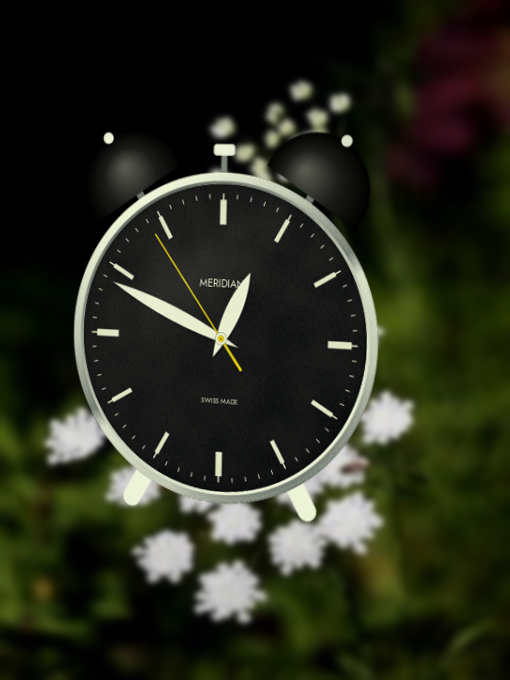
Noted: **12:48:54**
